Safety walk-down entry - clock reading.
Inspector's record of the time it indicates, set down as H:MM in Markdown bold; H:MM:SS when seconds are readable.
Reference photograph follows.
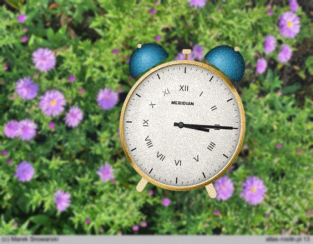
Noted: **3:15**
